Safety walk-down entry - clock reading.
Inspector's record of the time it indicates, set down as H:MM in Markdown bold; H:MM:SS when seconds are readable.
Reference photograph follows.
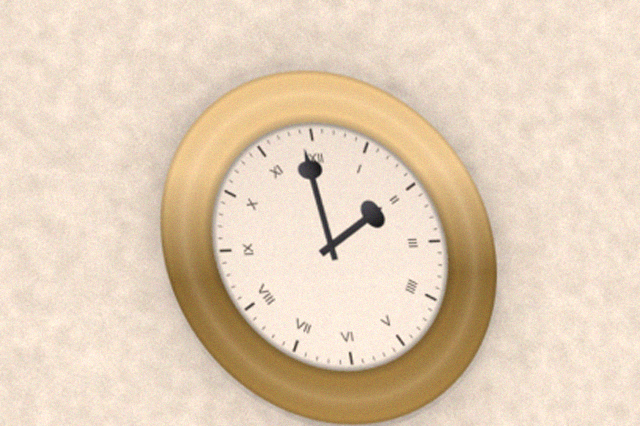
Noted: **1:59**
